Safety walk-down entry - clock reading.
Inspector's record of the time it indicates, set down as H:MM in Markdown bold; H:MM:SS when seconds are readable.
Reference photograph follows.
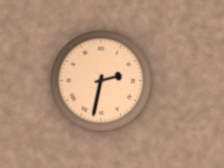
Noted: **2:32**
